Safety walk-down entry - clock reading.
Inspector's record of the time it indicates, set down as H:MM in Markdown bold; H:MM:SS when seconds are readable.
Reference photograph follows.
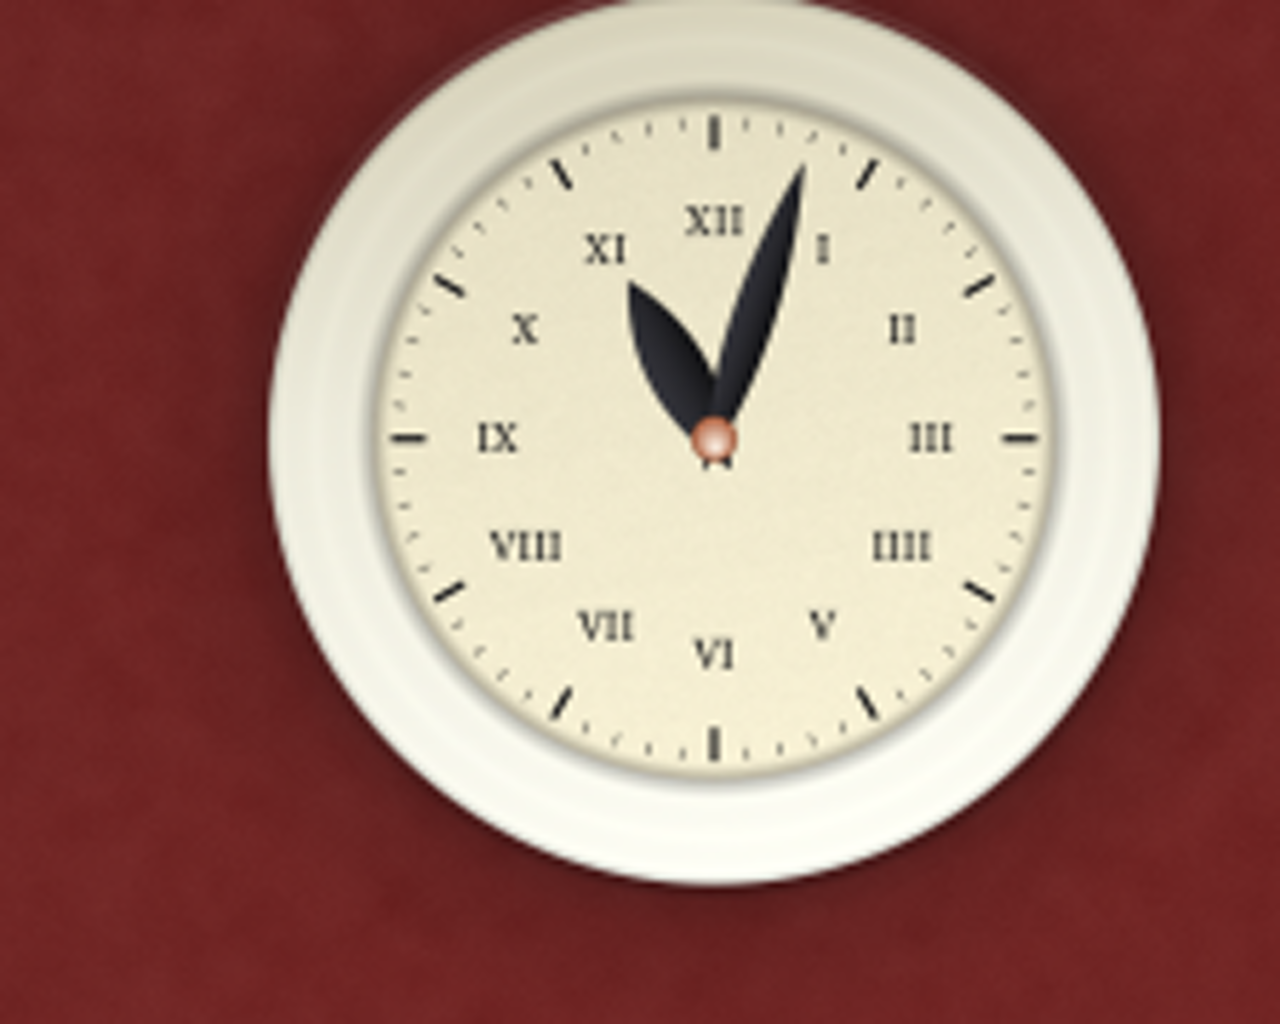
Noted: **11:03**
